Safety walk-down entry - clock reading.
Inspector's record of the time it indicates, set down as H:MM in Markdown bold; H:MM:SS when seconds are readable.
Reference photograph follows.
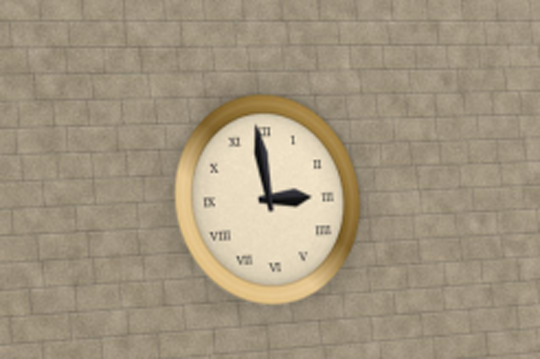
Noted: **2:59**
